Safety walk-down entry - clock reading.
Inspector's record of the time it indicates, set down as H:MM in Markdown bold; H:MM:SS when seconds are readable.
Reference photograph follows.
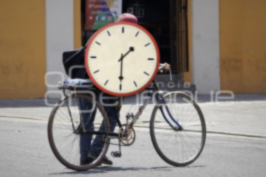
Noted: **1:30**
